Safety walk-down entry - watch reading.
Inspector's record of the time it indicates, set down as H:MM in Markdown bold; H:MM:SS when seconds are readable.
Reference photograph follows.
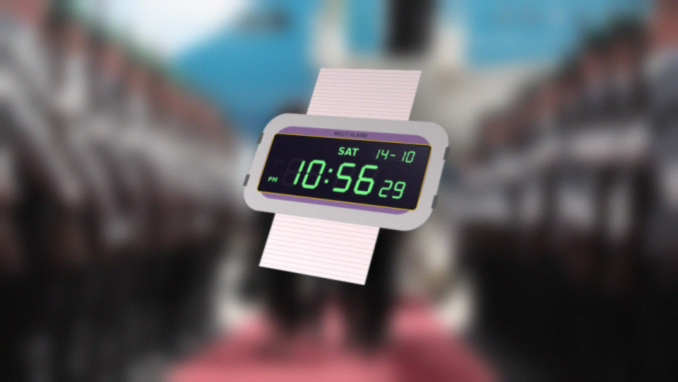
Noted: **10:56:29**
